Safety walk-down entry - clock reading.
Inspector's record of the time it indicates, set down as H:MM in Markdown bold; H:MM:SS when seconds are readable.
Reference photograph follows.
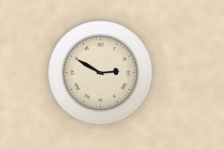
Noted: **2:50**
